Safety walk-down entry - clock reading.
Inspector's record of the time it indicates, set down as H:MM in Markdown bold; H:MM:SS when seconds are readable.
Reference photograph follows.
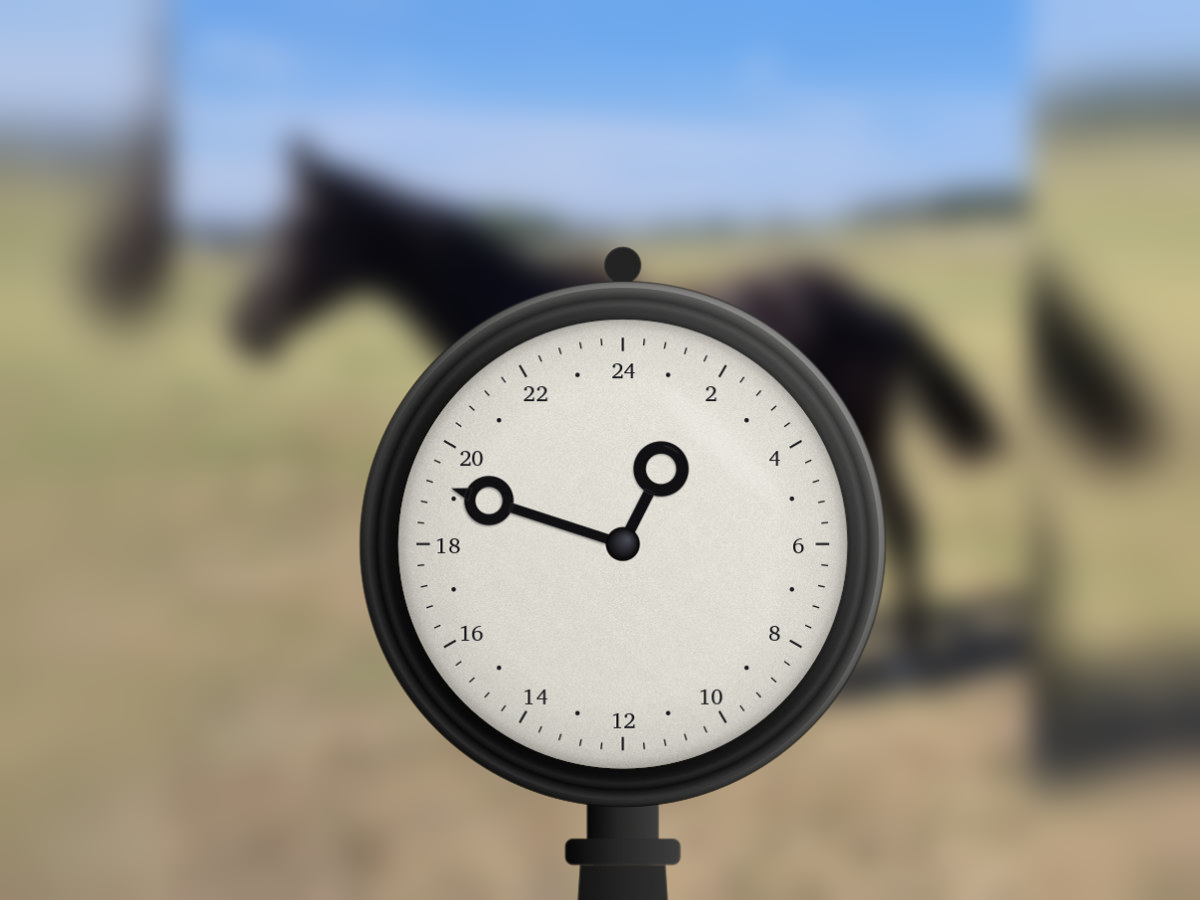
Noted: **1:48**
